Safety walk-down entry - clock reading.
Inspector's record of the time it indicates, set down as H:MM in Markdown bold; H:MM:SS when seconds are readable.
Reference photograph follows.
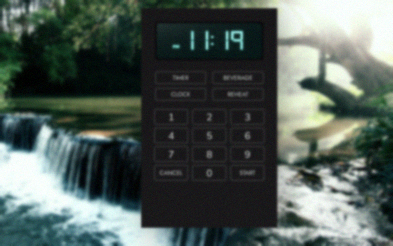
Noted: **11:19**
